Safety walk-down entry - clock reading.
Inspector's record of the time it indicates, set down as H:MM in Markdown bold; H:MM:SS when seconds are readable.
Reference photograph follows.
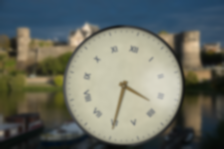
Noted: **3:30**
